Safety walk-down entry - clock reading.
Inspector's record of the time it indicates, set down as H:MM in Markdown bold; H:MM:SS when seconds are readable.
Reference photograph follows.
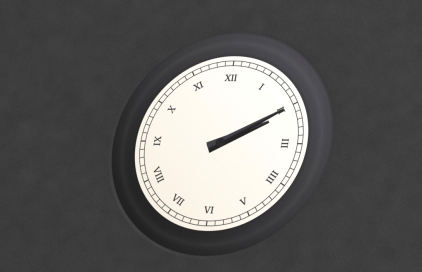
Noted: **2:10**
